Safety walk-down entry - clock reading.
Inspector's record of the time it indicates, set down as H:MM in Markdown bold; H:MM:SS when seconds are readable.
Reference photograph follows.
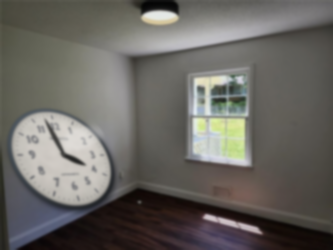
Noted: **3:58**
